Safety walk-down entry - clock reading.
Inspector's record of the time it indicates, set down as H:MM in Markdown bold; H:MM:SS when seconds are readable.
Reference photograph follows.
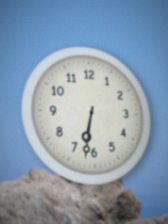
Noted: **6:32**
